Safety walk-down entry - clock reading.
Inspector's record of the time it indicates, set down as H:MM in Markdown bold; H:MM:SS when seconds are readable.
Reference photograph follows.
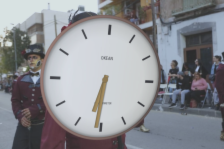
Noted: **6:31**
